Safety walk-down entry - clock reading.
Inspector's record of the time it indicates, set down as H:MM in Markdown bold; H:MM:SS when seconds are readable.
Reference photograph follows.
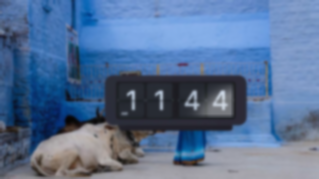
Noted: **11:44**
